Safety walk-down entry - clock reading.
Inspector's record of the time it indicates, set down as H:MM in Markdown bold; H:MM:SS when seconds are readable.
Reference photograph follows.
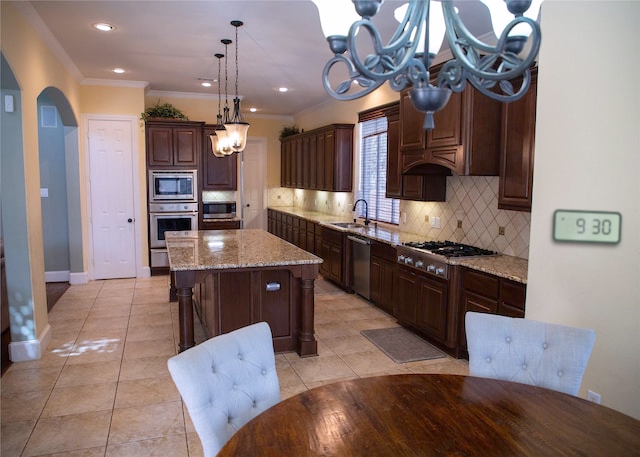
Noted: **9:30**
